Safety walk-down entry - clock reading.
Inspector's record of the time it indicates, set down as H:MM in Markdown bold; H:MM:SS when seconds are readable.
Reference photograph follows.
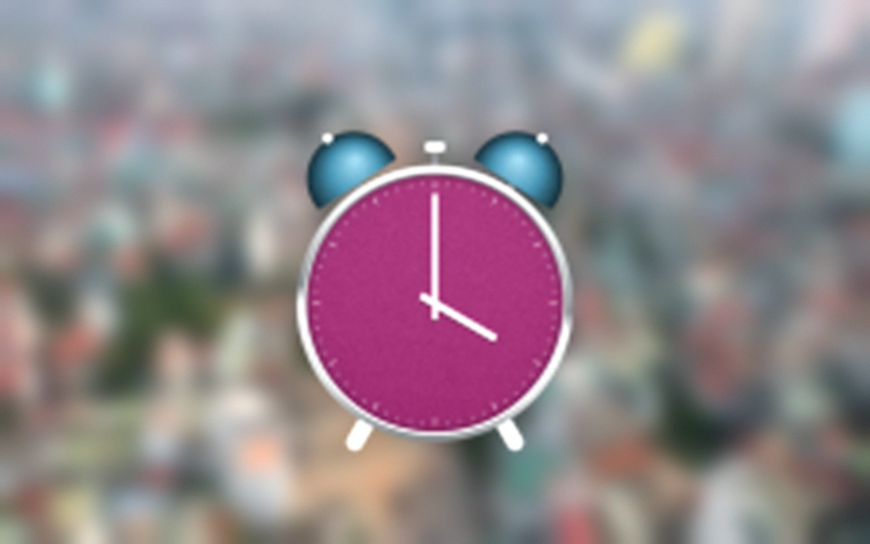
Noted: **4:00**
